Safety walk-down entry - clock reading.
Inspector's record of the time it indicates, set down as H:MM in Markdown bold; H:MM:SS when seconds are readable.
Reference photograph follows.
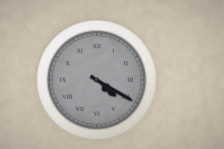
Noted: **4:20**
